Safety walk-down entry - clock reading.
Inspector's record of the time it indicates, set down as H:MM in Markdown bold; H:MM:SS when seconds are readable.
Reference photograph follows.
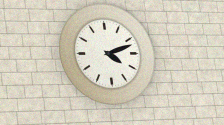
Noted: **4:12**
